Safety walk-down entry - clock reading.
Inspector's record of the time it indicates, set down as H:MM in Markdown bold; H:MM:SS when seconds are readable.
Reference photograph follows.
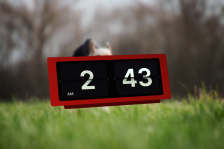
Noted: **2:43**
